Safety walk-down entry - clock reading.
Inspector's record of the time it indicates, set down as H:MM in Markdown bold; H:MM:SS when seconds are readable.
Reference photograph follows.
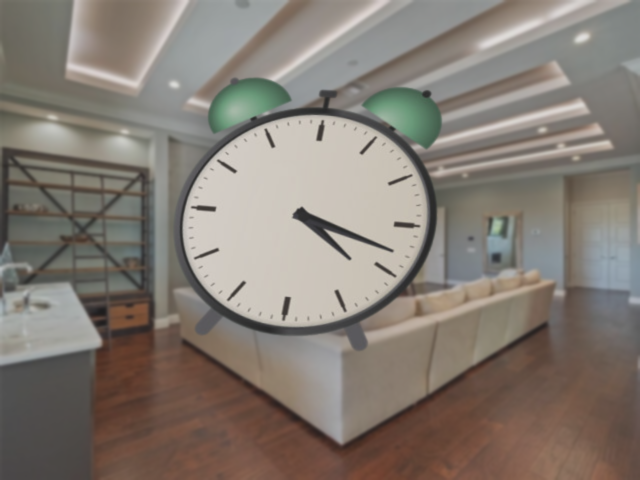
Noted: **4:18**
